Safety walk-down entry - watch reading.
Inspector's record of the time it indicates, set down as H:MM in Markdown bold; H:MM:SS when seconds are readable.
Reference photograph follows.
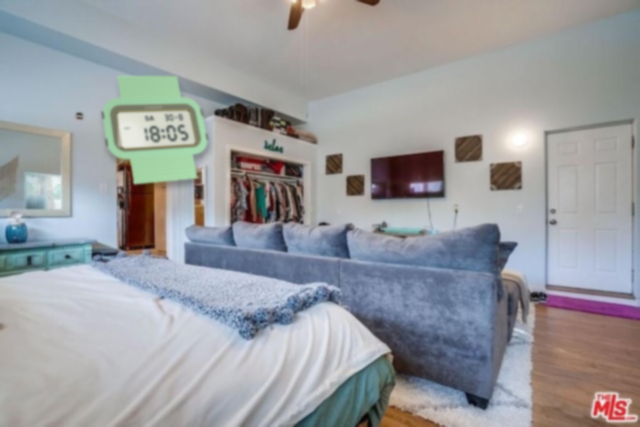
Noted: **18:05**
